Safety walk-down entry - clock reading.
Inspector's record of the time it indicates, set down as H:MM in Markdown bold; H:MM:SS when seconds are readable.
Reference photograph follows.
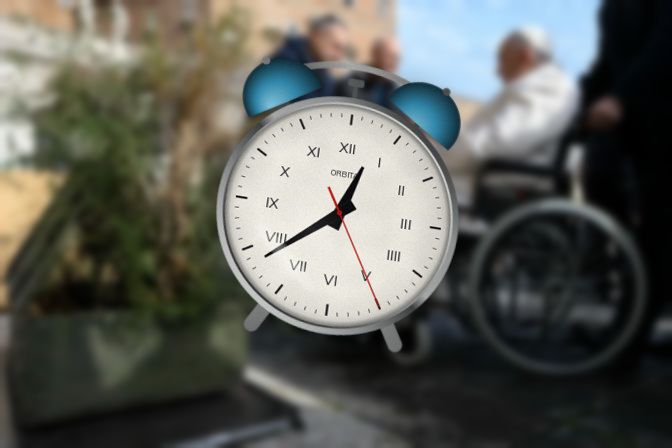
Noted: **12:38:25**
